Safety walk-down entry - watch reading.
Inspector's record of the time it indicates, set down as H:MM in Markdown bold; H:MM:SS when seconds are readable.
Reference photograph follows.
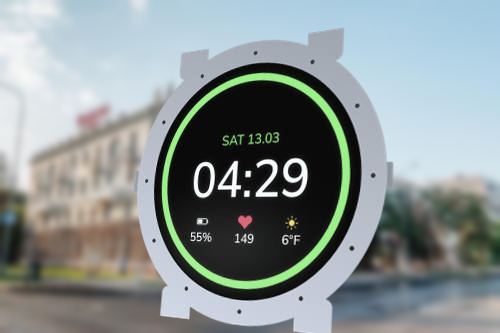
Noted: **4:29**
